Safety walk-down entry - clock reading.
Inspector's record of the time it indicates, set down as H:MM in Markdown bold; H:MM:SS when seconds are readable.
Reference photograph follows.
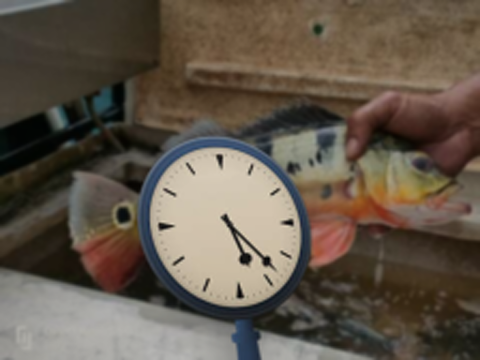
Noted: **5:23**
